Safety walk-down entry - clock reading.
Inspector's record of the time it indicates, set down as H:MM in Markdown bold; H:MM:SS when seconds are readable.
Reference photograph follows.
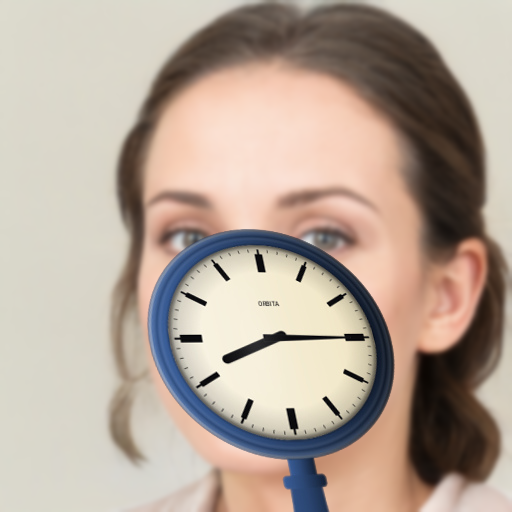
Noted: **8:15**
